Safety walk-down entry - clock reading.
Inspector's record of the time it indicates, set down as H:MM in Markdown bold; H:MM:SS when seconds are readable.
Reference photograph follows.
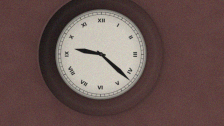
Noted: **9:22**
